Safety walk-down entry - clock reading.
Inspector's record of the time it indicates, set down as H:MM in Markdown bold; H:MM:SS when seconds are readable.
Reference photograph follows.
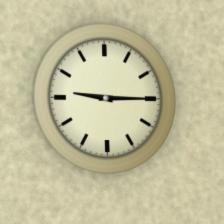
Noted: **9:15**
